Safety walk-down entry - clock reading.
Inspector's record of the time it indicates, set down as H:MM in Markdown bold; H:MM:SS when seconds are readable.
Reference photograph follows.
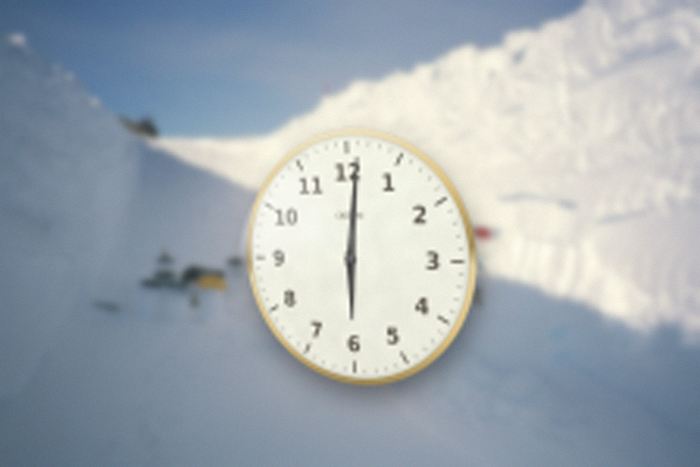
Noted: **6:01**
